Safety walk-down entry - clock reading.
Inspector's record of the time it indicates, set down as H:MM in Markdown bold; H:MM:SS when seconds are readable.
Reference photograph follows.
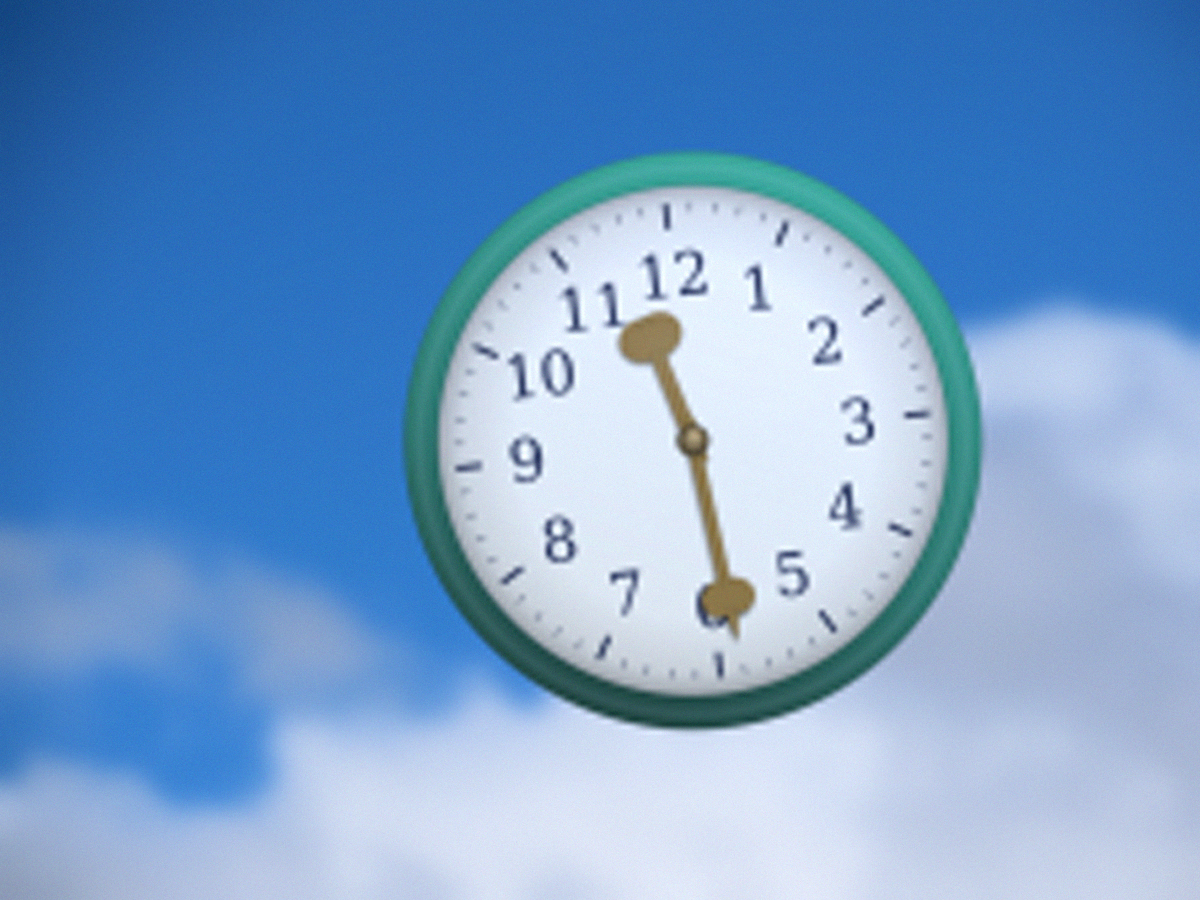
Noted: **11:29**
